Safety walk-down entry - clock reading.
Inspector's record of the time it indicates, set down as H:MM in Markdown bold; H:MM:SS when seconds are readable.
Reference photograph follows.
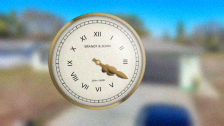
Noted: **4:20**
